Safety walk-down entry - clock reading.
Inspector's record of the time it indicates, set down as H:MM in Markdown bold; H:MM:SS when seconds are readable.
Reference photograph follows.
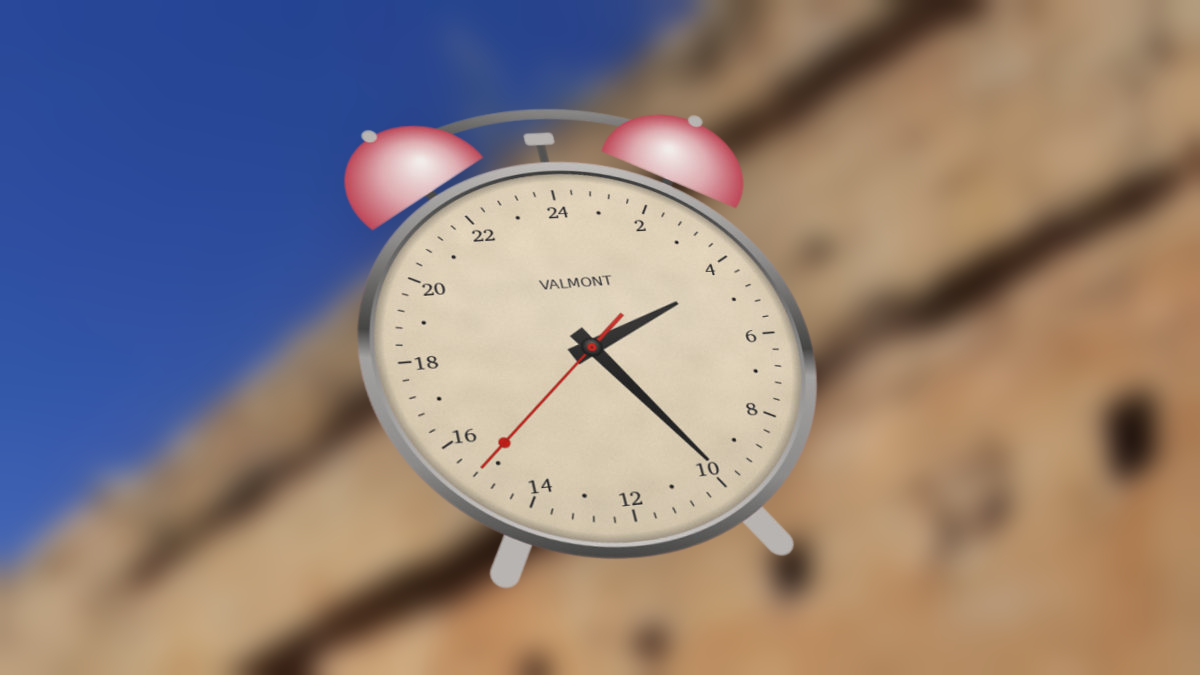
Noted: **4:24:38**
